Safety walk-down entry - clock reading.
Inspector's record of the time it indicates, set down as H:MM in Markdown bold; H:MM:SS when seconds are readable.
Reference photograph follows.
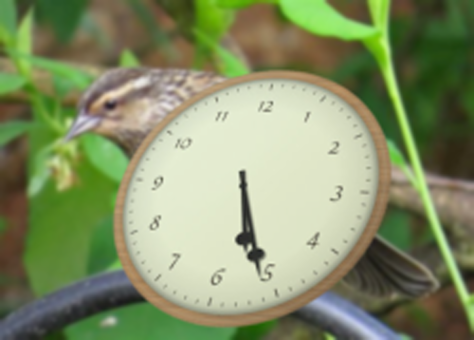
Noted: **5:26**
